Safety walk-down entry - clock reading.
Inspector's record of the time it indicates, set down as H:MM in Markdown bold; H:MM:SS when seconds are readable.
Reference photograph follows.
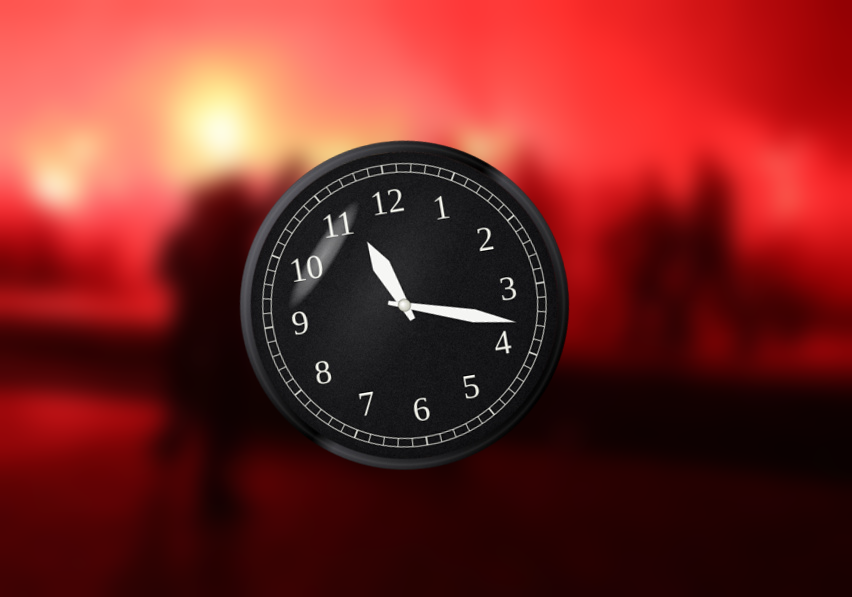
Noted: **11:18**
